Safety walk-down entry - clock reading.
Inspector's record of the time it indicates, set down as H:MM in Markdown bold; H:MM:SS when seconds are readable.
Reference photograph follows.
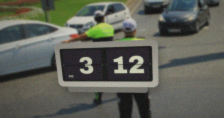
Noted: **3:12**
